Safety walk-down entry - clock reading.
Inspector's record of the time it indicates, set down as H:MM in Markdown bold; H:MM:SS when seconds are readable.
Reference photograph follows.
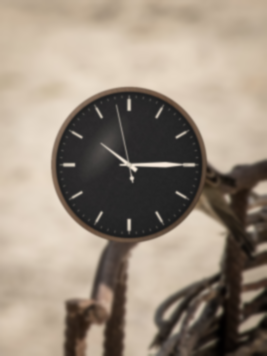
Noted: **10:14:58**
